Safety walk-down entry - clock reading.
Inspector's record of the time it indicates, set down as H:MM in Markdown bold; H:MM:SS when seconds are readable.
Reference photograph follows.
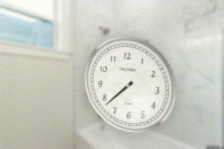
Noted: **7:38**
